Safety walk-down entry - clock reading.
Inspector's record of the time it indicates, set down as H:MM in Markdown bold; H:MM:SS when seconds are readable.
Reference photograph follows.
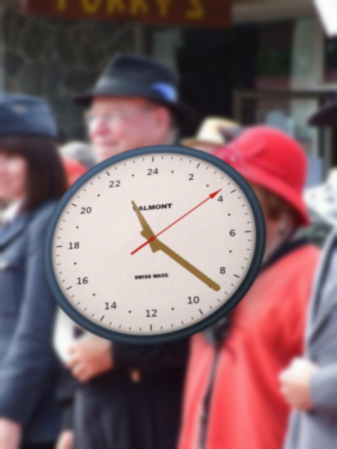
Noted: **22:22:09**
